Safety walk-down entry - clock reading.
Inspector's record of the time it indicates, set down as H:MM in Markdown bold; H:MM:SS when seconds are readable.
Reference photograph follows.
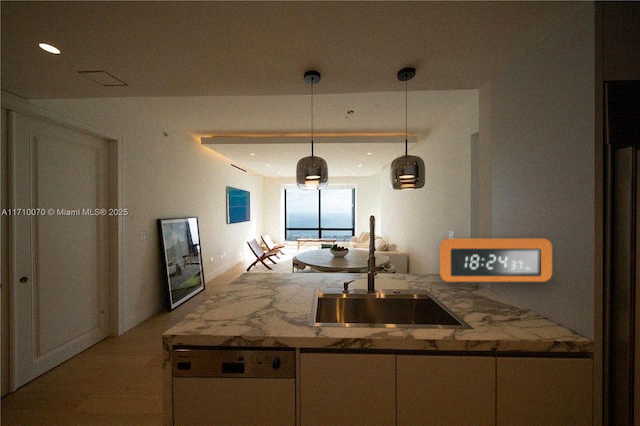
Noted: **18:24**
